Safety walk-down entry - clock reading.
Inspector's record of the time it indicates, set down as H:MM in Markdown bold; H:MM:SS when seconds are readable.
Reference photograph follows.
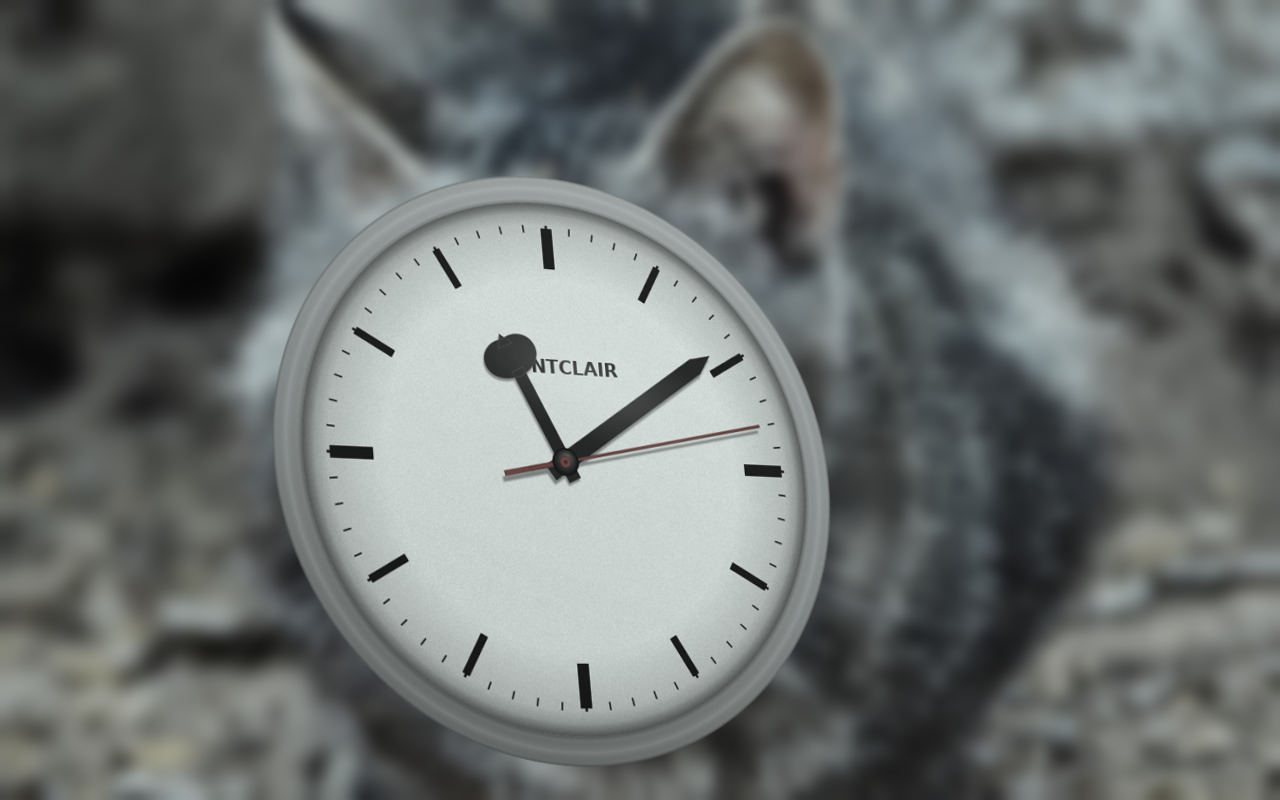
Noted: **11:09:13**
